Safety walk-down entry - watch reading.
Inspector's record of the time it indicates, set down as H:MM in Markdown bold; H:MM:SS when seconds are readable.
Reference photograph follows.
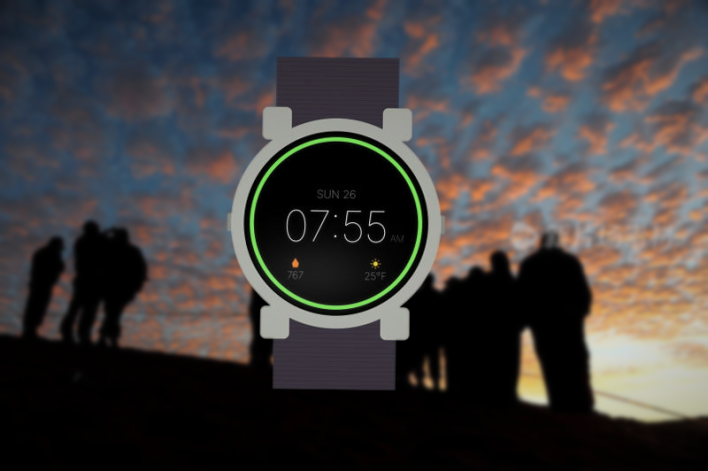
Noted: **7:55**
